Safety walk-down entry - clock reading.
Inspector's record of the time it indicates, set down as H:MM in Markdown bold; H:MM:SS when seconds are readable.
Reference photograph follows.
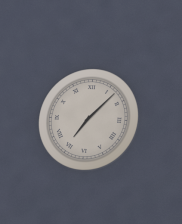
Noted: **7:07**
